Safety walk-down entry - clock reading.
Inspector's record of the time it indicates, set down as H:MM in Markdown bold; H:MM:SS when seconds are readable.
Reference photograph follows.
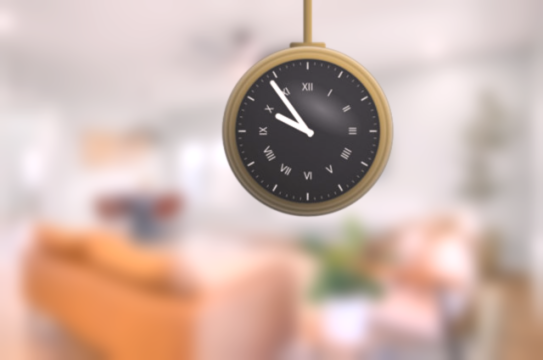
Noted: **9:54**
